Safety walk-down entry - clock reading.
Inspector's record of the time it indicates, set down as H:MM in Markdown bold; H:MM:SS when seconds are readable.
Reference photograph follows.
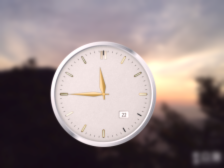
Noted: **11:45**
